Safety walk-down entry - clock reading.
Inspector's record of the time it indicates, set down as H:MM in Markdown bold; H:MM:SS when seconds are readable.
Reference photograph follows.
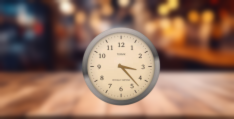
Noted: **3:23**
